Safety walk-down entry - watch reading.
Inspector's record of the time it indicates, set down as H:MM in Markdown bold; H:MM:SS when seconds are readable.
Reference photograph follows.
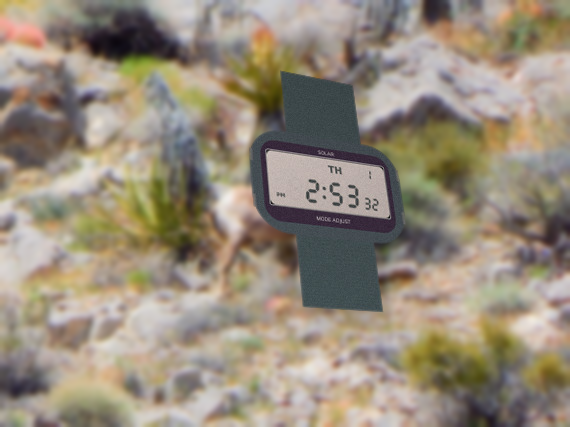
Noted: **2:53:32**
